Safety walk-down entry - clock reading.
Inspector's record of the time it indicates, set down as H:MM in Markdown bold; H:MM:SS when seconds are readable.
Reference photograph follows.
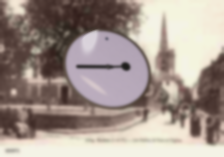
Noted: **2:44**
